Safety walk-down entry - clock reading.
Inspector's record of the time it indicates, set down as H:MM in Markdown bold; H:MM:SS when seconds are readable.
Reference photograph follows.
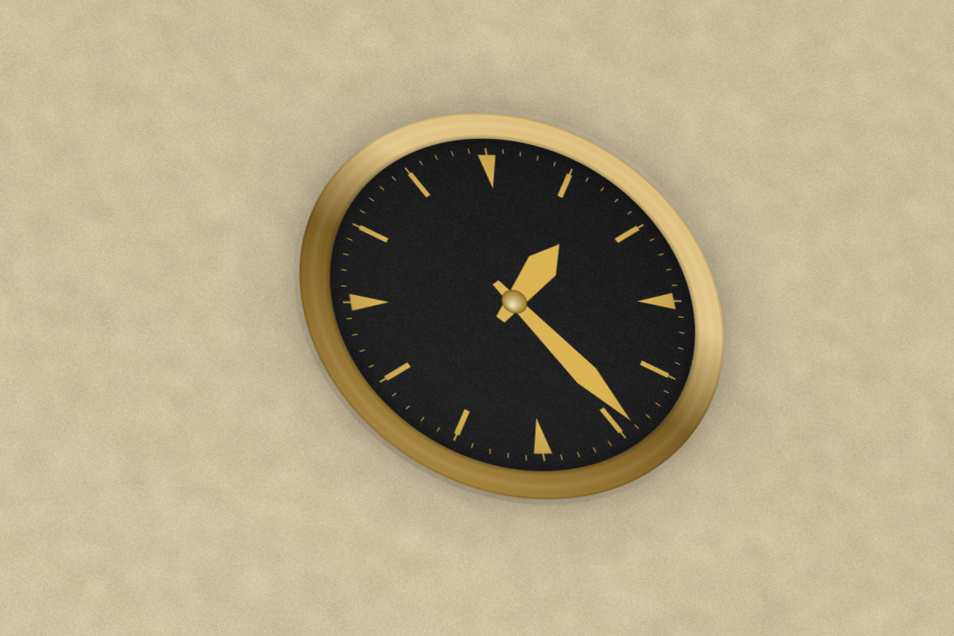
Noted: **1:24**
